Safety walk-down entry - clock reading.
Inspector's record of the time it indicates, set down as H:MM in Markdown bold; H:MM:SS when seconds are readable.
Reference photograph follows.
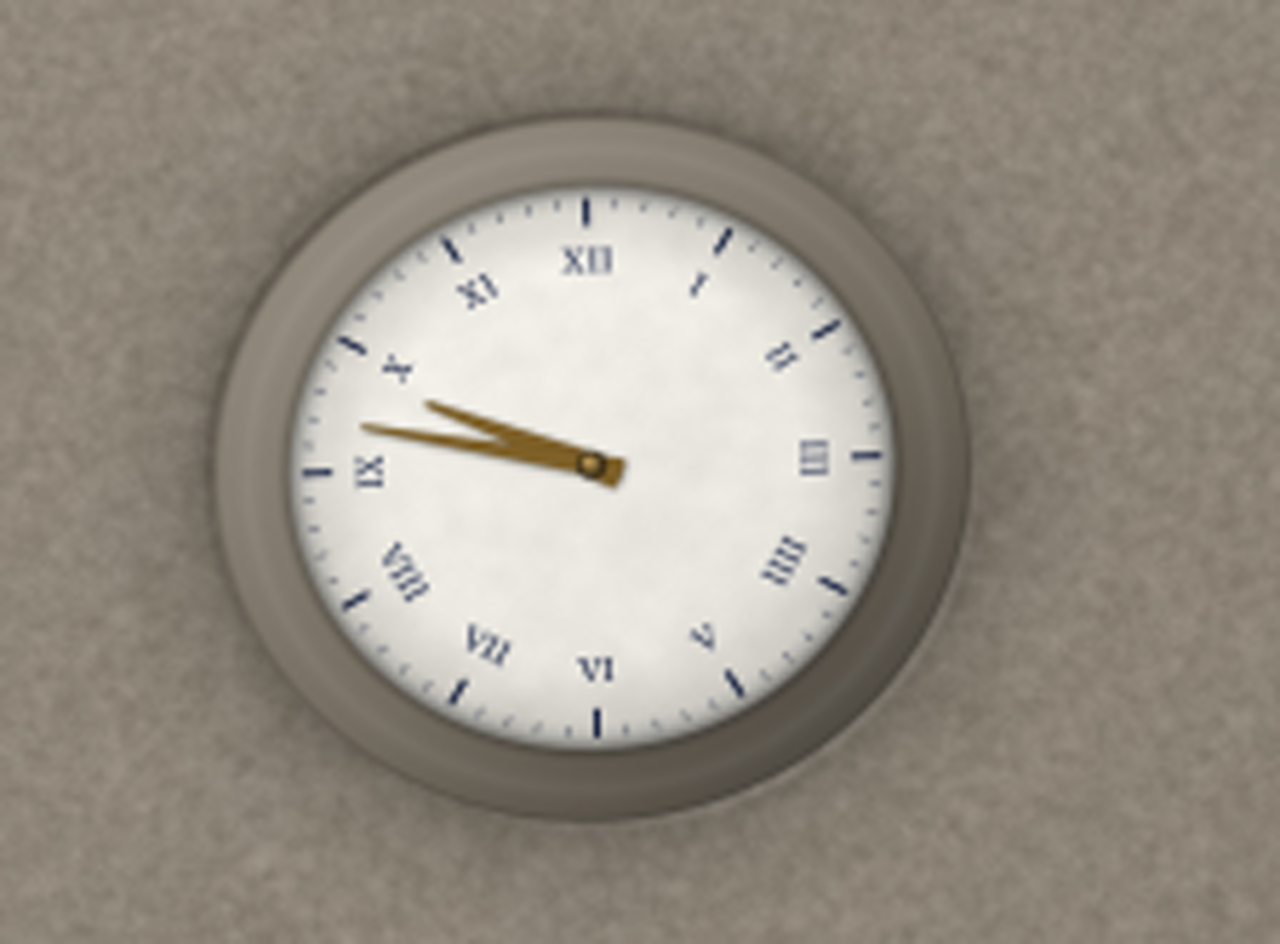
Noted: **9:47**
